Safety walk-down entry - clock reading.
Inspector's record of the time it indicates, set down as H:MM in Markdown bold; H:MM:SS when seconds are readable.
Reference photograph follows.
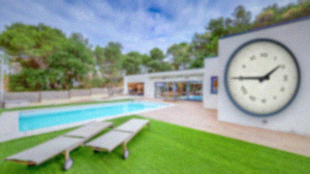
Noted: **1:45**
